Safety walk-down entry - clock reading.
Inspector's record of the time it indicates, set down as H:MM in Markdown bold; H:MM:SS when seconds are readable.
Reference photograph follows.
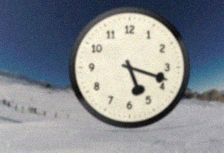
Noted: **5:18**
